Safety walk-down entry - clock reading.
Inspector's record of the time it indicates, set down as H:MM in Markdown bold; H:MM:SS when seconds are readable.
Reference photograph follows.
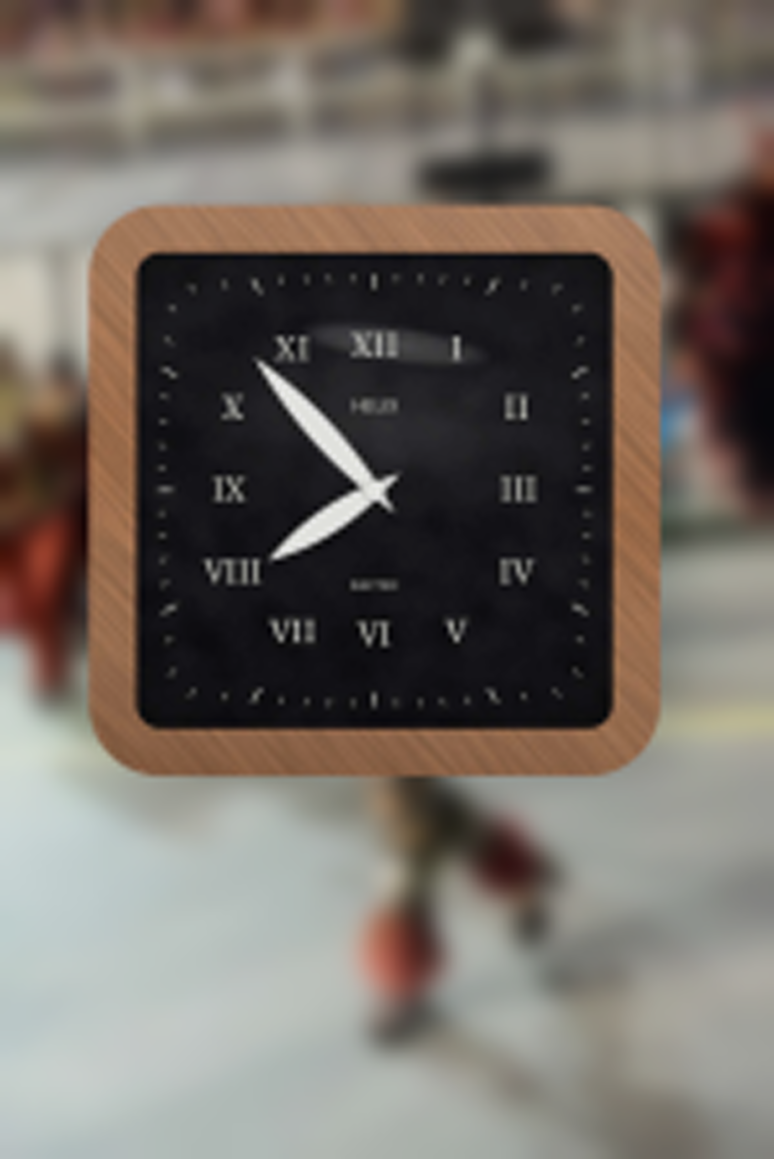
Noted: **7:53**
